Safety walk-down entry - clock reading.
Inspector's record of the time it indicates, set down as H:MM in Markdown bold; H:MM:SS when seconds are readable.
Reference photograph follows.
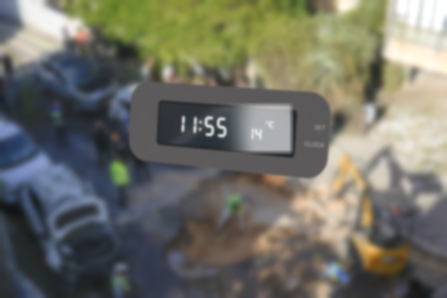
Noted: **11:55**
